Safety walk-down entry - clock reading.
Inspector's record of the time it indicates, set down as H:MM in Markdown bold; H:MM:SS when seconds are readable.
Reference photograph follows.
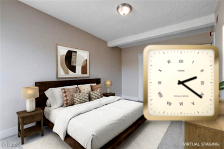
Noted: **2:21**
